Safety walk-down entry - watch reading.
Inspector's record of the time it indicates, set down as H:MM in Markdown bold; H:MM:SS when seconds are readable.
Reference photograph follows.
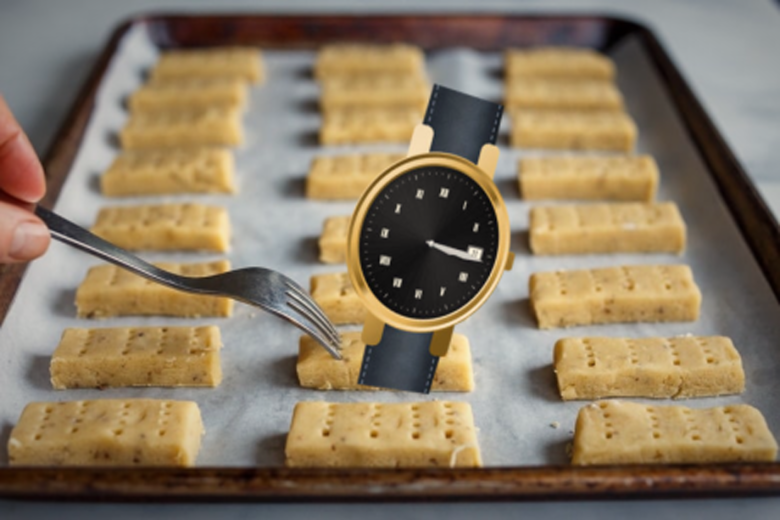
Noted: **3:16**
